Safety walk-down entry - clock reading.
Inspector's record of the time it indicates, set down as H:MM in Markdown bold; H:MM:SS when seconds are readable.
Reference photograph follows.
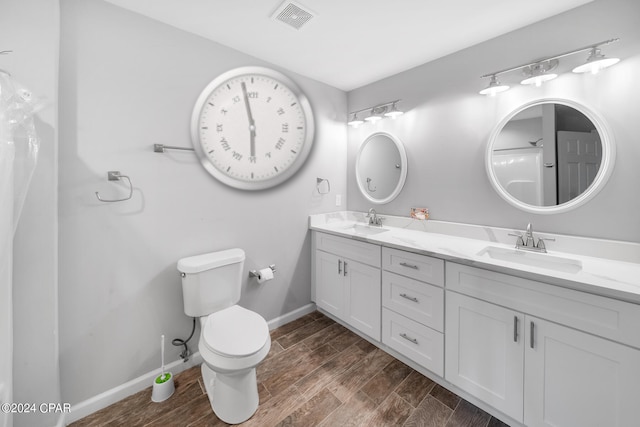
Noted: **5:58**
